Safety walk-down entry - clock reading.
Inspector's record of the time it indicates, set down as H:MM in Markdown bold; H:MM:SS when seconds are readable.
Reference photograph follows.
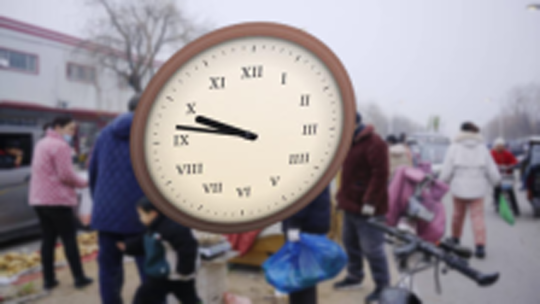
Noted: **9:47**
